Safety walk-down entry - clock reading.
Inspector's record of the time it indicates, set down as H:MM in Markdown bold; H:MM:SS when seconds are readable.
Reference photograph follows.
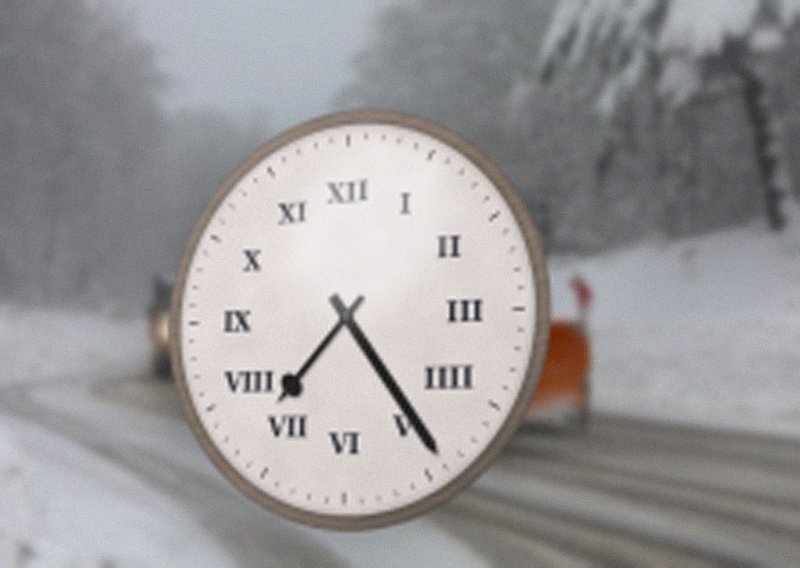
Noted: **7:24**
